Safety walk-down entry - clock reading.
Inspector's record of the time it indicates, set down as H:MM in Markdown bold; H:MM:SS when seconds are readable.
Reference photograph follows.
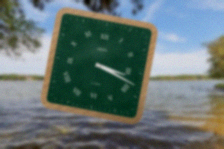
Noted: **3:18**
